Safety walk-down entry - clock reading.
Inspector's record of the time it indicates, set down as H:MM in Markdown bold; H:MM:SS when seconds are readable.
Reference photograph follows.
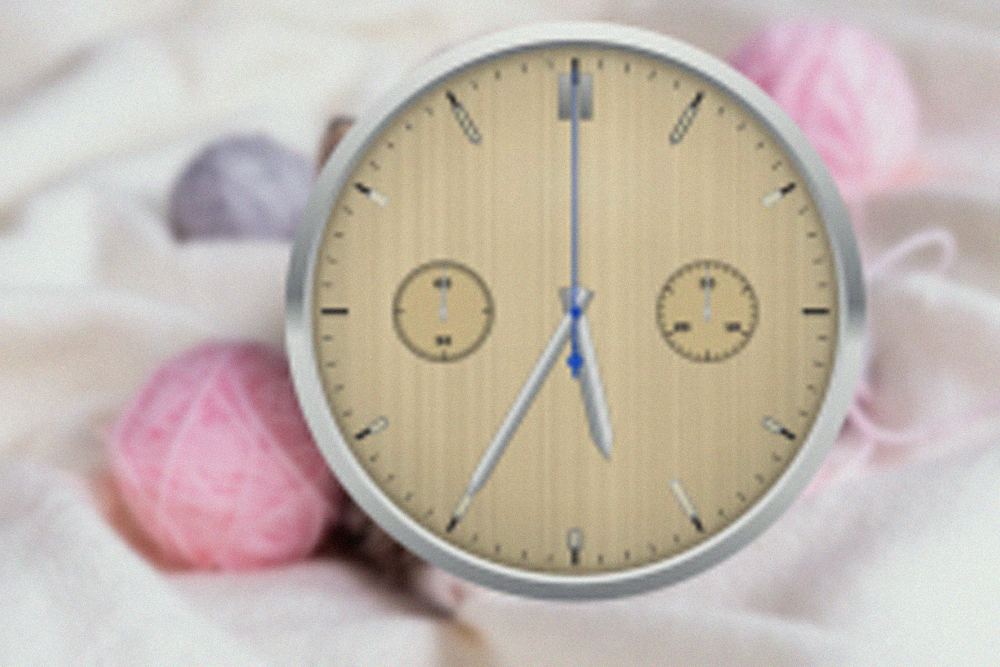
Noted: **5:35**
